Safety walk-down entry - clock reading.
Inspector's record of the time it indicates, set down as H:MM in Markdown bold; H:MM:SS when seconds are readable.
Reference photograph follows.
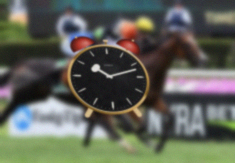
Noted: **10:12**
